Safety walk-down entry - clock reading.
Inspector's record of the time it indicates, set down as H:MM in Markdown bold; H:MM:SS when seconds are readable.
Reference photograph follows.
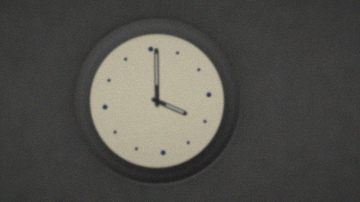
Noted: **4:01**
